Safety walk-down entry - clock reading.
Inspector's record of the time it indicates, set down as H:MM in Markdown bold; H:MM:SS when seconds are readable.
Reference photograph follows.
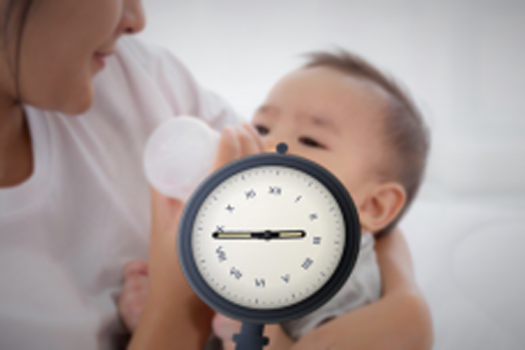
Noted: **2:44**
